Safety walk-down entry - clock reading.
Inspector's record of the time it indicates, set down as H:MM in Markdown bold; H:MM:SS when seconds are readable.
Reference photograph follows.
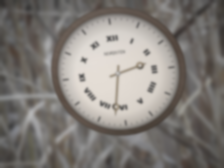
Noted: **2:32**
